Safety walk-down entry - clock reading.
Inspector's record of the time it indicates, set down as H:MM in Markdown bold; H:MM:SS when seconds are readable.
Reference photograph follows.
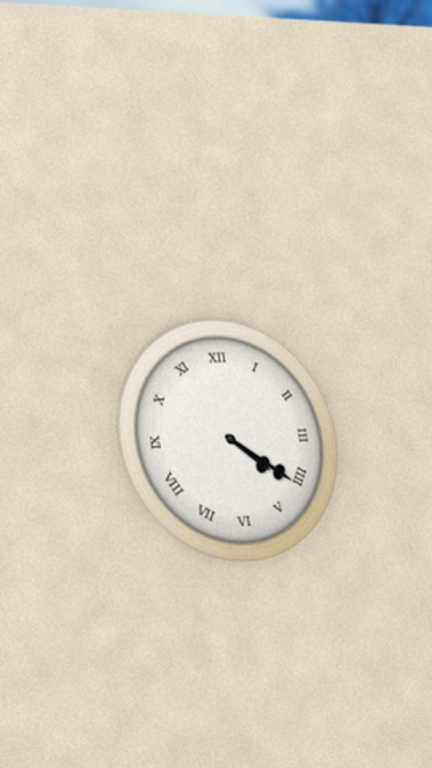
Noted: **4:21**
